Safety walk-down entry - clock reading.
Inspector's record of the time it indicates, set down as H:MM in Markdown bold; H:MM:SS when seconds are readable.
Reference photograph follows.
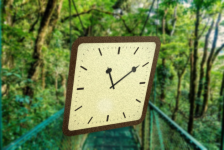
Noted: **11:09**
